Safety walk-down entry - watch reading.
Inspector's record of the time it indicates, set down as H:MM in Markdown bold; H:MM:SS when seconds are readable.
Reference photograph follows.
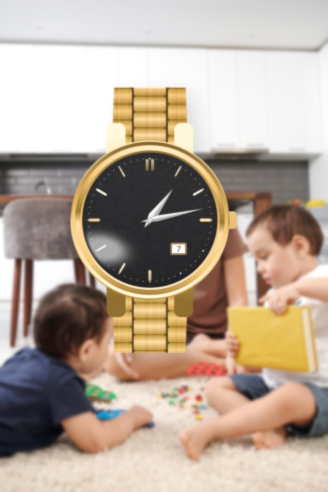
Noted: **1:13**
